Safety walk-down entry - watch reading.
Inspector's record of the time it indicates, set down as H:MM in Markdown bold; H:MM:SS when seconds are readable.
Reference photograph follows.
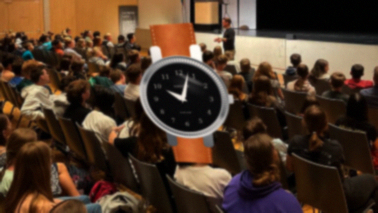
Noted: **10:03**
